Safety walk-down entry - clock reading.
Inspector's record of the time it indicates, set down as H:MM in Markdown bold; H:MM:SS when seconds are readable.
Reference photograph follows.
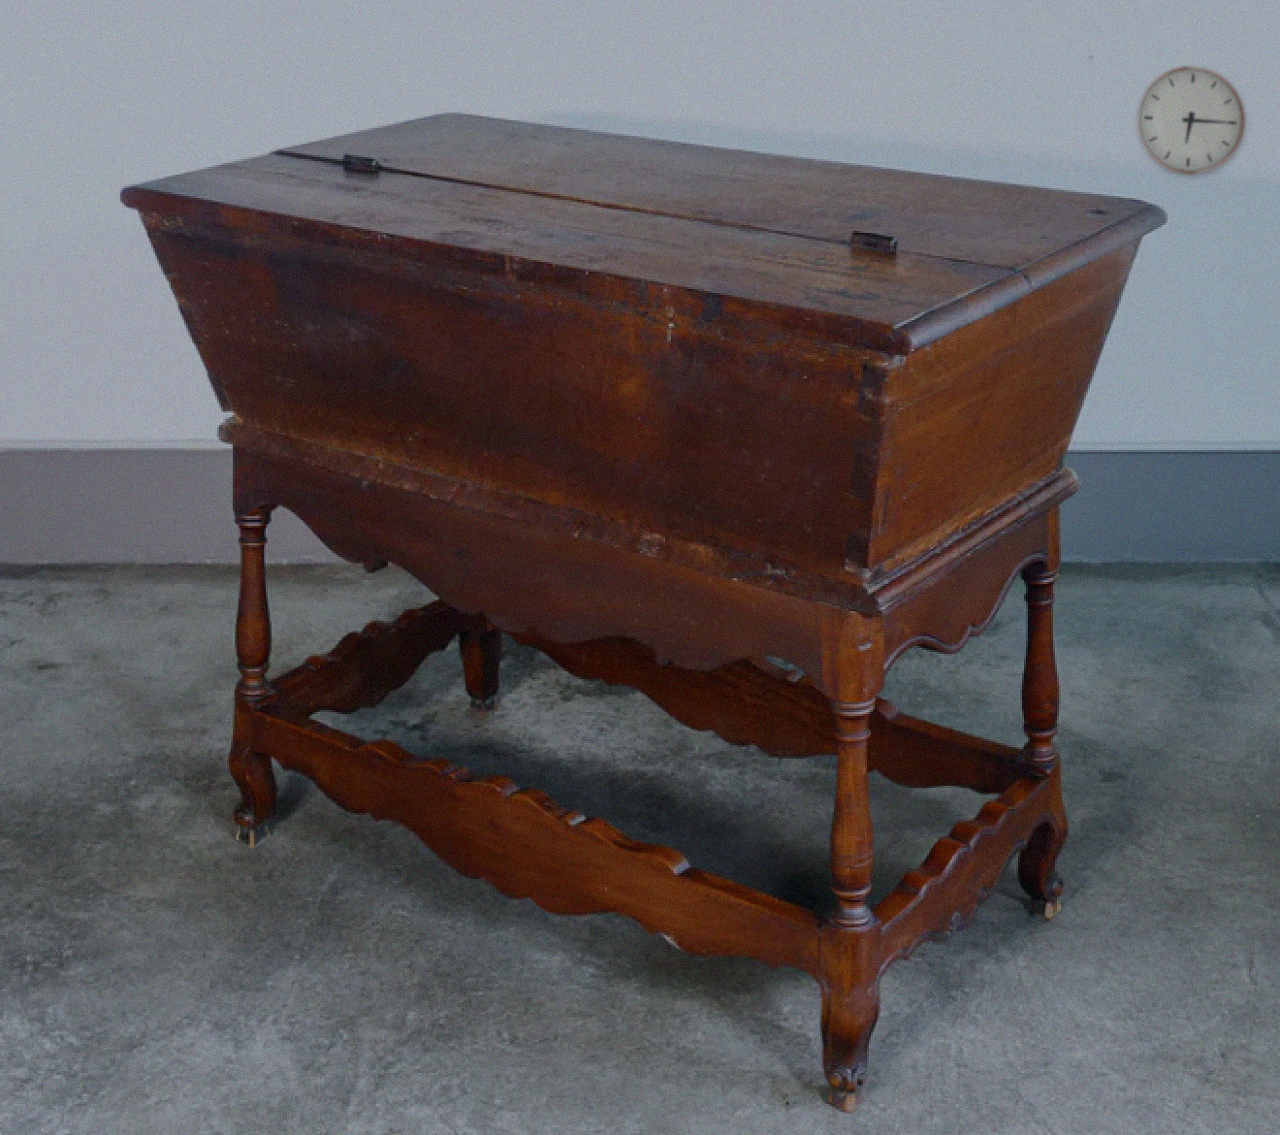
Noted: **6:15**
